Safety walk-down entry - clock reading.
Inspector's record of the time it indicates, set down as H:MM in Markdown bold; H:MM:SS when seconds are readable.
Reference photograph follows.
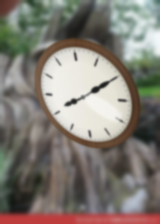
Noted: **8:10**
